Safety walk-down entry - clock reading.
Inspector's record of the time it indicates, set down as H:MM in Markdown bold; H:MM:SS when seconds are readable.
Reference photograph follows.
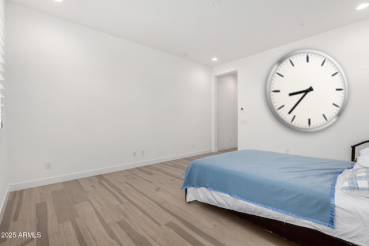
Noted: **8:37**
